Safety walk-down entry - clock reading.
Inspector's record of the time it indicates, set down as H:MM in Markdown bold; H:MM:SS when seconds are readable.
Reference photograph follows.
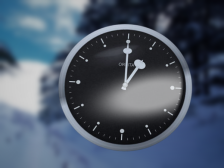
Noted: **1:00**
